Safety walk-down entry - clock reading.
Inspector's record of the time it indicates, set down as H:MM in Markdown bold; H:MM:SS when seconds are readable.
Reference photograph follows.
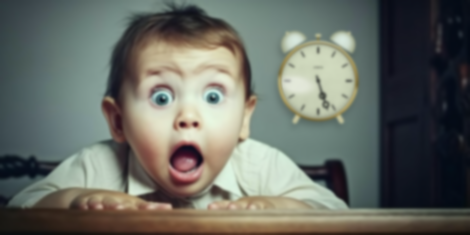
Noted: **5:27**
